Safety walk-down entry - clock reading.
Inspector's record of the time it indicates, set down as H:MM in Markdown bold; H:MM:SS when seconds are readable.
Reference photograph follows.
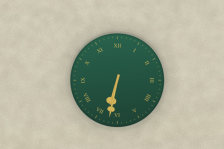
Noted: **6:32**
